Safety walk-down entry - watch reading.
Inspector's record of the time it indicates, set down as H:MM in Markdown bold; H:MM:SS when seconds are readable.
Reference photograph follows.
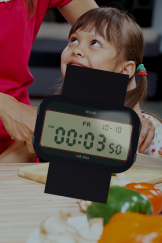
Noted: **0:03:50**
